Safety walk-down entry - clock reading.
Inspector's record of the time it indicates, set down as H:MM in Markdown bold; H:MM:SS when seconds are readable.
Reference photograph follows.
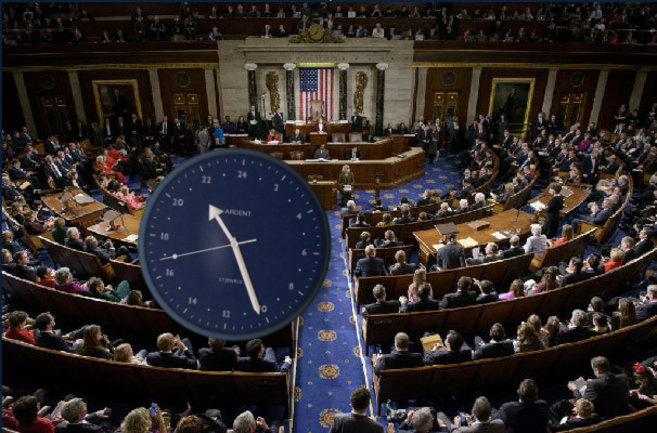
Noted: **21:25:42**
